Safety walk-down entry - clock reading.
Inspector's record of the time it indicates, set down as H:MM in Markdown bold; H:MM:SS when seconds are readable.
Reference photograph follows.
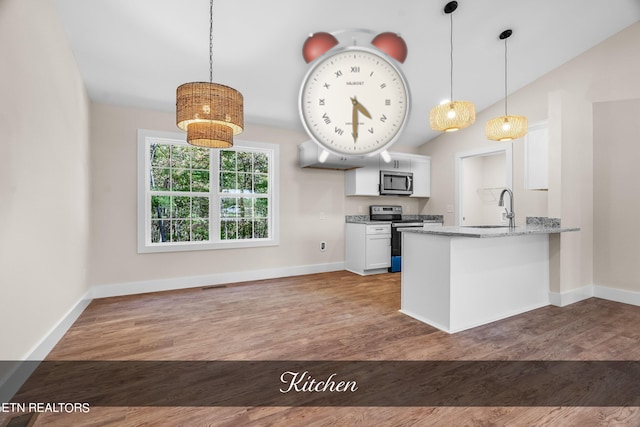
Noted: **4:30**
